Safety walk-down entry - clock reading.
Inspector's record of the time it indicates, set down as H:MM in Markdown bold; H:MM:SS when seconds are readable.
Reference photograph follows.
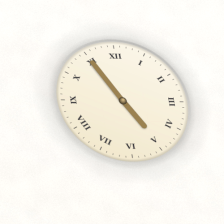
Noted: **4:55**
